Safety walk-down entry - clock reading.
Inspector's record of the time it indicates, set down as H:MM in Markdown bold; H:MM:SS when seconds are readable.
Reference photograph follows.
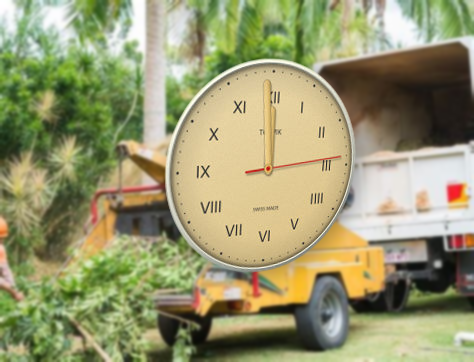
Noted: **11:59:14**
